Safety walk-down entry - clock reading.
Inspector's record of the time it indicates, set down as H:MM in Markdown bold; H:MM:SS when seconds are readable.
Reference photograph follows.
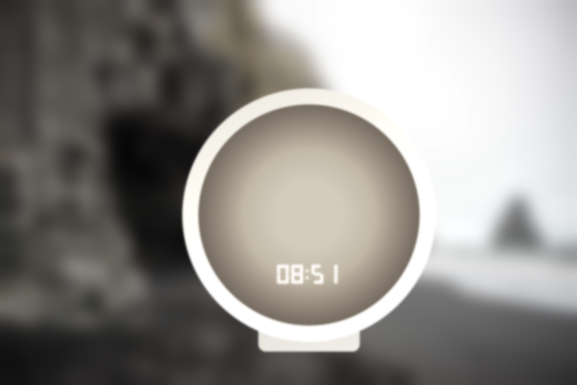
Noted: **8:51**
